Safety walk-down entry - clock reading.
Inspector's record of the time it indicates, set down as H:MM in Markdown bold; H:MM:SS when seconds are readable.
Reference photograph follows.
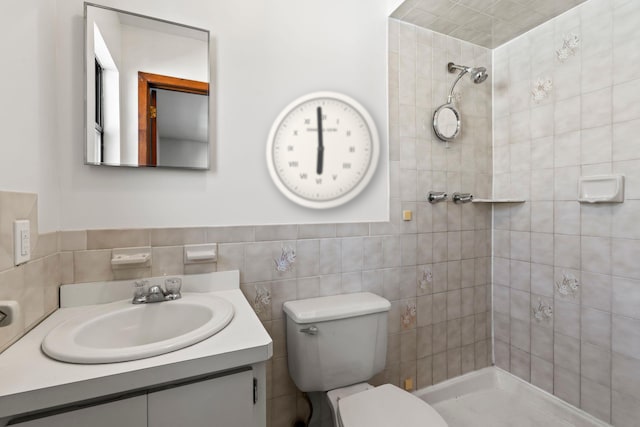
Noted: **5:59**
